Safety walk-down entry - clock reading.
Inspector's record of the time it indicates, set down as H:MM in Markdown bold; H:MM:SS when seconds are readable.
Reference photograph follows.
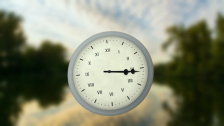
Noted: **3:16**
